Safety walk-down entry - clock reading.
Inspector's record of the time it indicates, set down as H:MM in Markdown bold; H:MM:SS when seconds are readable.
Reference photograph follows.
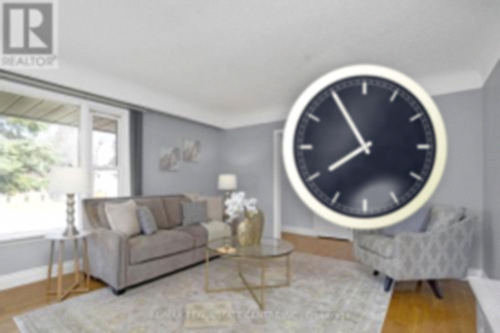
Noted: **7:55**
